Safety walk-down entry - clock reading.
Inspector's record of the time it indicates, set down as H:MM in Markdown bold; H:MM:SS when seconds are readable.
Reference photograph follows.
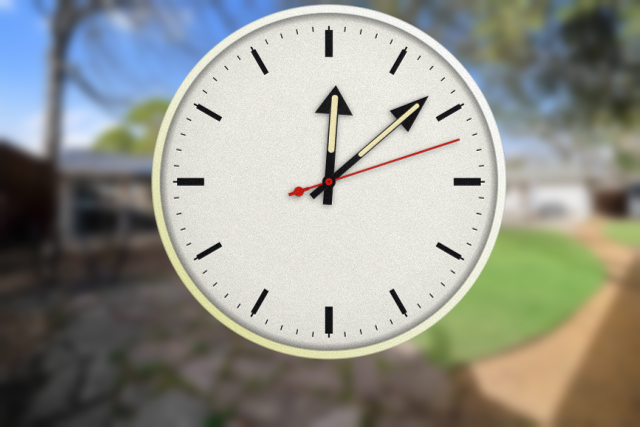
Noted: **12:08:12**
